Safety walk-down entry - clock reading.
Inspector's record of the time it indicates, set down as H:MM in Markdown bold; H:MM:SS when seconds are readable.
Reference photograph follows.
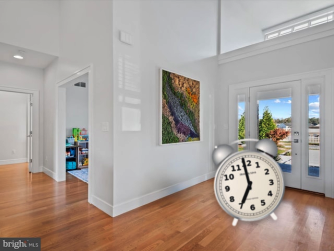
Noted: **6:59**
